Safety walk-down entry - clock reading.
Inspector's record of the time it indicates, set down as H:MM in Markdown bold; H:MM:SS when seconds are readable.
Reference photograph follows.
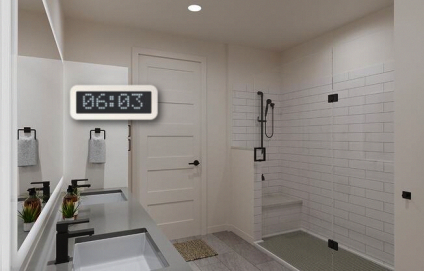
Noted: **6:03**
